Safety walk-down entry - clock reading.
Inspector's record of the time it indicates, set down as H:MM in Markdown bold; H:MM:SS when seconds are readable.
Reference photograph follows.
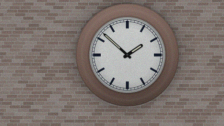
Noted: **1:52**
